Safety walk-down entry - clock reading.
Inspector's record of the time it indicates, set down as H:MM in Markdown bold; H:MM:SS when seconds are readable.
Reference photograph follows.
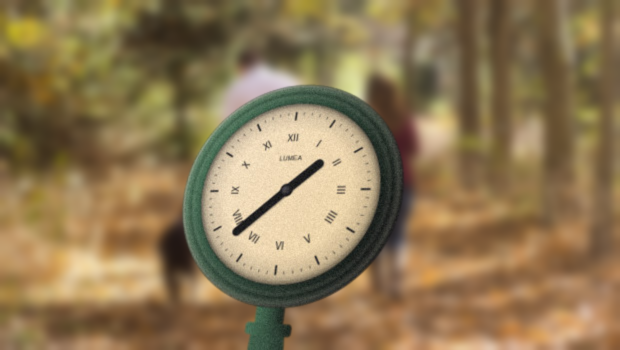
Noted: **1:38**
